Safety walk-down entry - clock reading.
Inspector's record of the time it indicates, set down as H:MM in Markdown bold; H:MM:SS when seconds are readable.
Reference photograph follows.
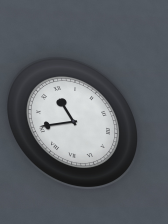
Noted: **11:46**
